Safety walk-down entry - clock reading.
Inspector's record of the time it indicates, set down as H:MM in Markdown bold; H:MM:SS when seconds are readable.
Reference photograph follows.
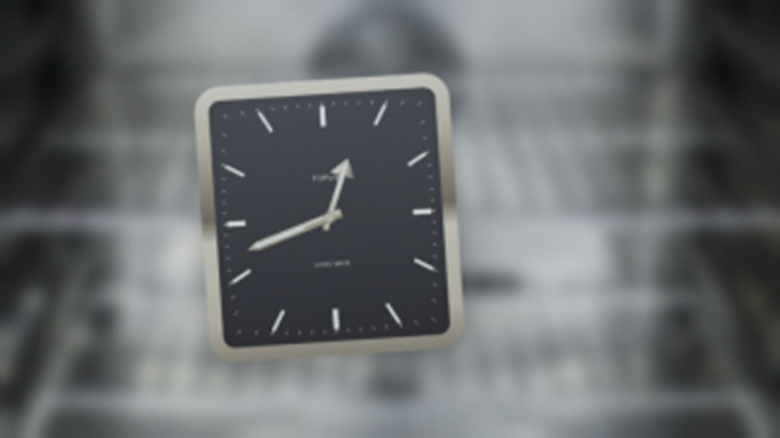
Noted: **12:42**
